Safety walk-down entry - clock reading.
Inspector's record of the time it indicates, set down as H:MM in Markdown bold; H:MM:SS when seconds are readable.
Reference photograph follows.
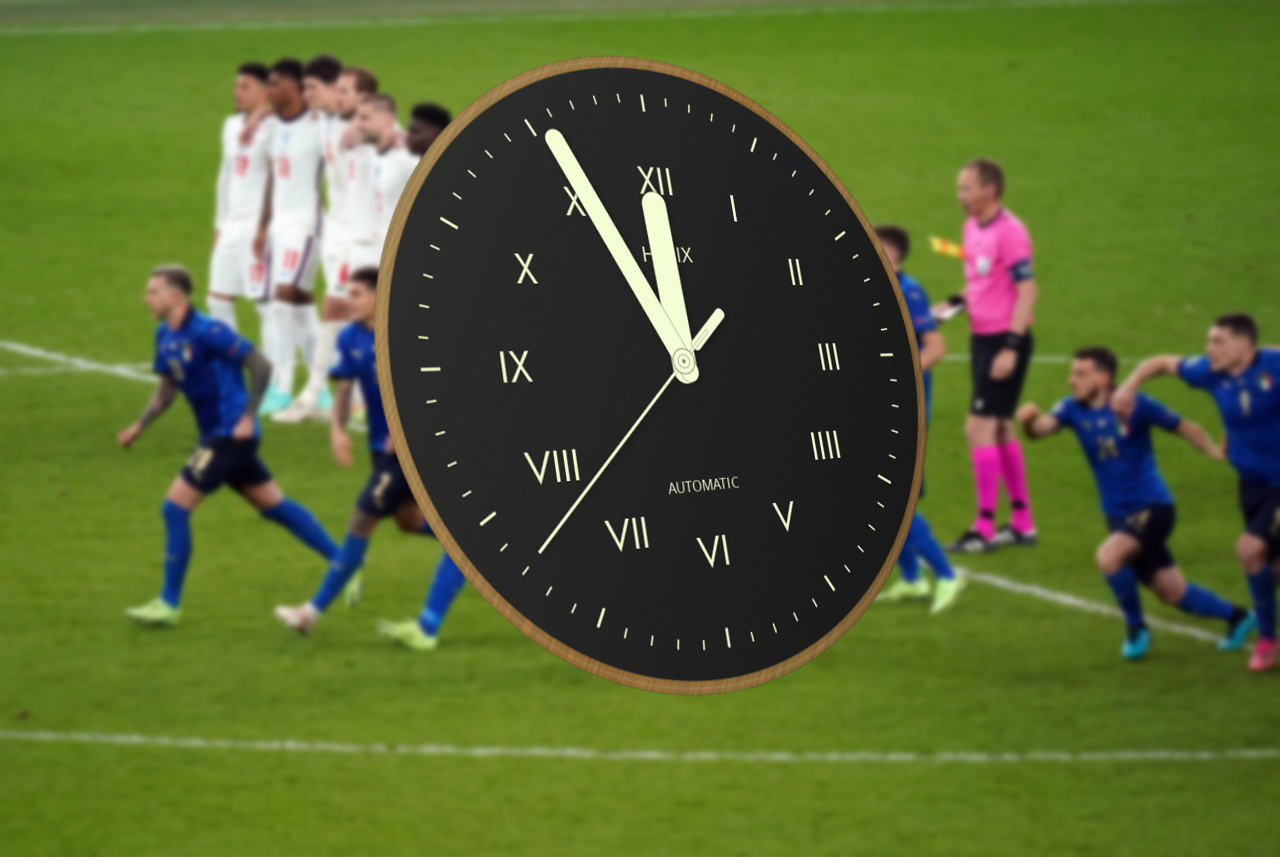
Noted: **11:55:38**
